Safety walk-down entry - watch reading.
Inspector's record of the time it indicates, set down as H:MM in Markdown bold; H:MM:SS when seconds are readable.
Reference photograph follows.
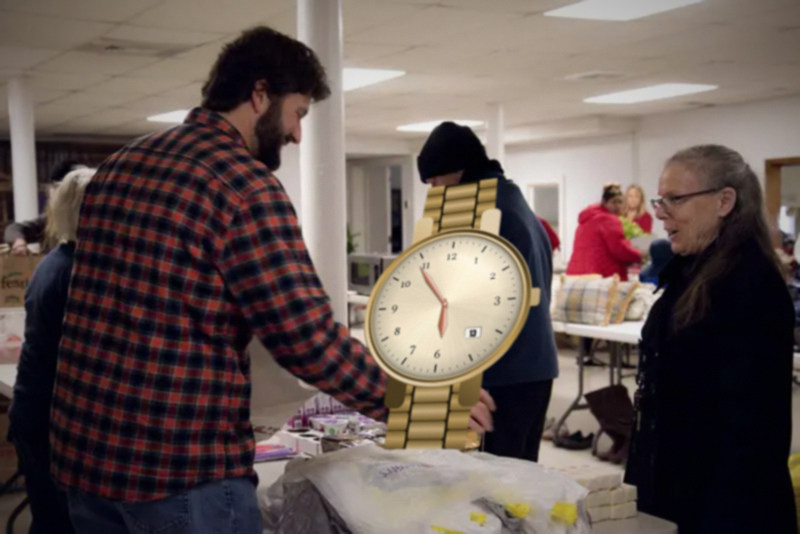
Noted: **5:54**
